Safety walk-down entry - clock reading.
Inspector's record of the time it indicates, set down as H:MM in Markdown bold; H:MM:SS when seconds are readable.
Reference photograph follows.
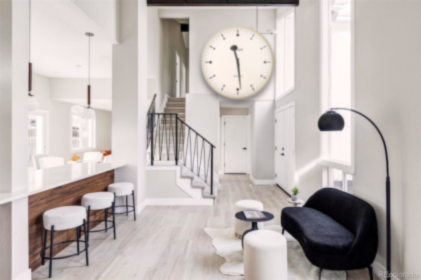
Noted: **11:29**
